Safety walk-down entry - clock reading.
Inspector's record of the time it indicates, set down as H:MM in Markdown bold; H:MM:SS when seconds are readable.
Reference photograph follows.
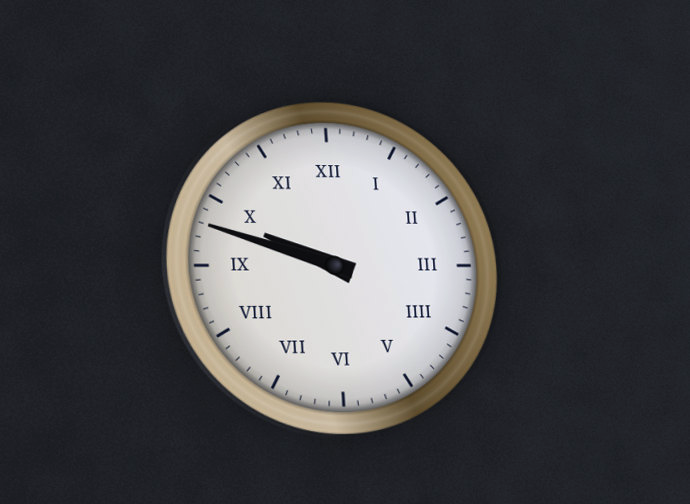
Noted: **9:48**
